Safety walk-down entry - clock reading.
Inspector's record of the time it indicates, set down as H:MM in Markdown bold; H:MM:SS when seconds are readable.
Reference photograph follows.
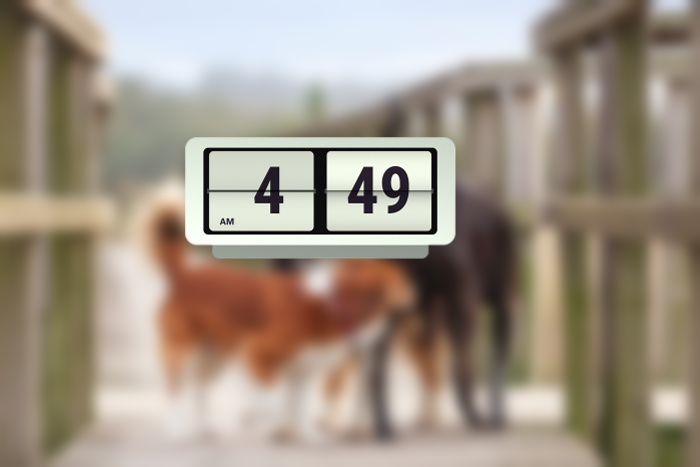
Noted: **4:49**
